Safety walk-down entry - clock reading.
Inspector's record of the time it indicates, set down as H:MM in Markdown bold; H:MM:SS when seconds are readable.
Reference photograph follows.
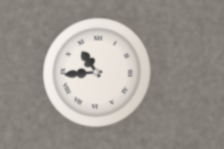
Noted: **10:44**
